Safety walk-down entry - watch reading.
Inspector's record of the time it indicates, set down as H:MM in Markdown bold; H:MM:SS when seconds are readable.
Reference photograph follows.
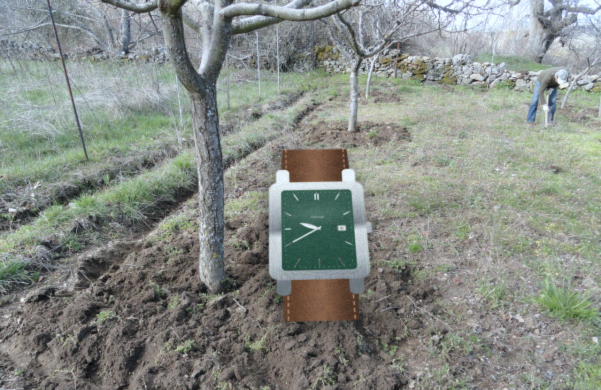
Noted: **9:40**
